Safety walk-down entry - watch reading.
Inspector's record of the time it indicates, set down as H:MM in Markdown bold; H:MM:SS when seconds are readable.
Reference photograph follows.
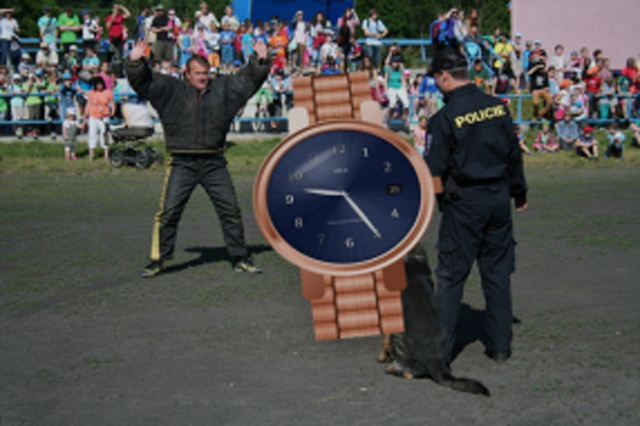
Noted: **9:25**
